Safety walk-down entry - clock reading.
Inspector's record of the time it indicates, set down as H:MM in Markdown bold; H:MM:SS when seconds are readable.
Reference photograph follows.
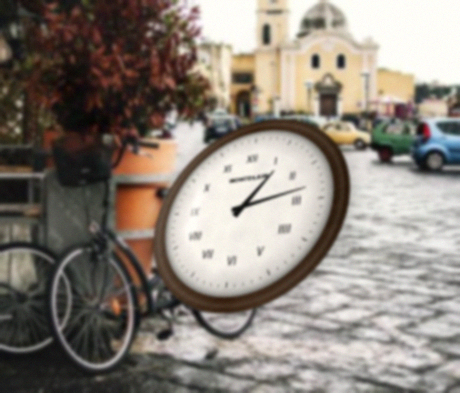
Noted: **1:13**
